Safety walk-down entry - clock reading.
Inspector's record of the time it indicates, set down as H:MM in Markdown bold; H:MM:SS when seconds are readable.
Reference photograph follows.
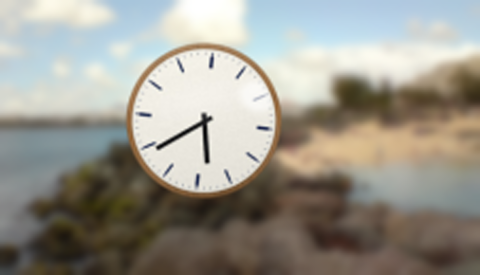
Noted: **5:39**
